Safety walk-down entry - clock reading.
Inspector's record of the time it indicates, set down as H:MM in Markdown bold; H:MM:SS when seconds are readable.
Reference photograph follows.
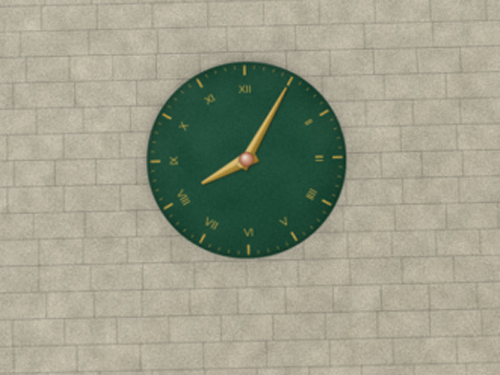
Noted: **8:05**
